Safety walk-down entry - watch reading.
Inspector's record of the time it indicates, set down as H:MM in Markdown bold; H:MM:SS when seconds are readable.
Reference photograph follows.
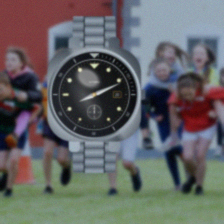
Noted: **8:11**
